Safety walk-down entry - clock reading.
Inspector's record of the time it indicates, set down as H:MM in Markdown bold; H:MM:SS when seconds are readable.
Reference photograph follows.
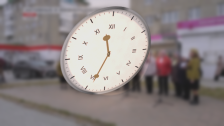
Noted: **11:34**
